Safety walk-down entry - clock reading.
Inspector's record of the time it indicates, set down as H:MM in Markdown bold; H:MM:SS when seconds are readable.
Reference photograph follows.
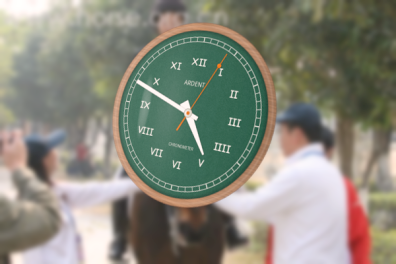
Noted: **4:48:04**
